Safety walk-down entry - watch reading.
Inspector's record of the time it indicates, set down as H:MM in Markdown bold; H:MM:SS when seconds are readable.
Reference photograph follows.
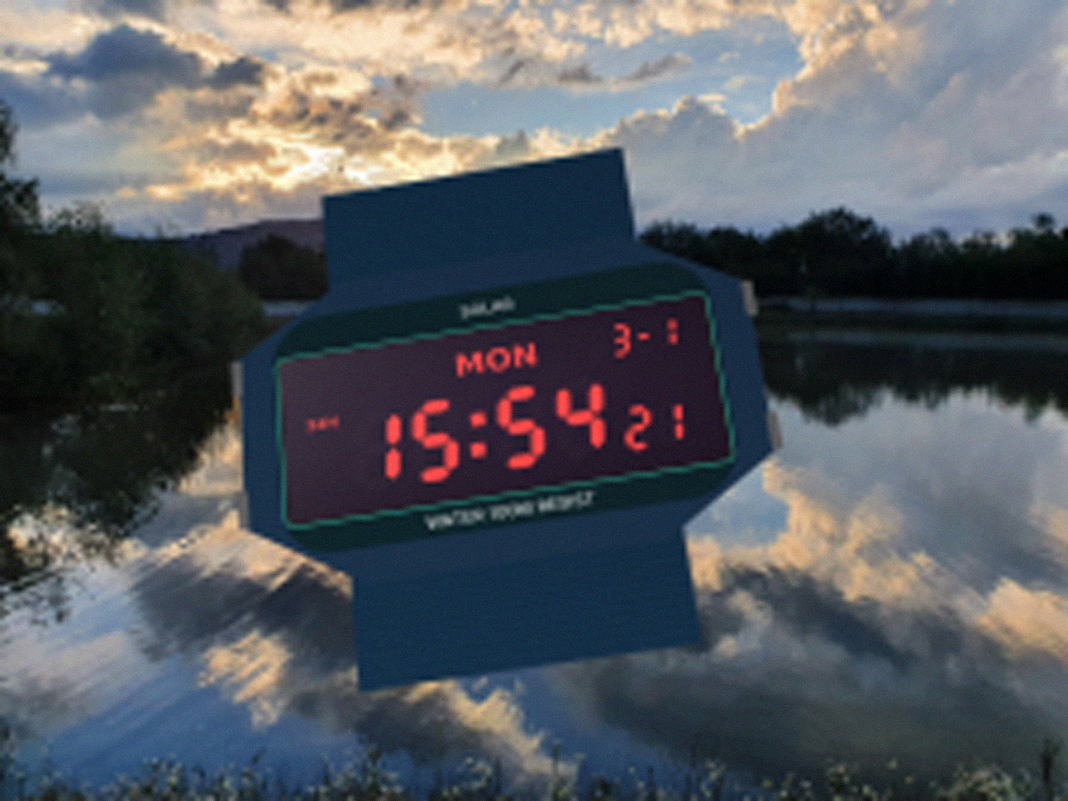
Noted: **15:54:21**
